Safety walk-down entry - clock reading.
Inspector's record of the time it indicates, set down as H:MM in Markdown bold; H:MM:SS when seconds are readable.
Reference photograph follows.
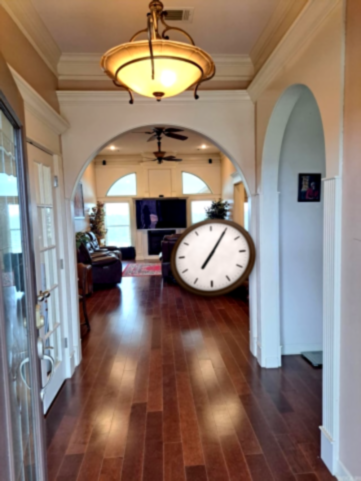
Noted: **7:05**
